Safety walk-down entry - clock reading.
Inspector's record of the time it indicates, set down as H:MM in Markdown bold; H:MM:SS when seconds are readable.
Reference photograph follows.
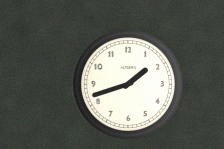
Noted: **1:42**
